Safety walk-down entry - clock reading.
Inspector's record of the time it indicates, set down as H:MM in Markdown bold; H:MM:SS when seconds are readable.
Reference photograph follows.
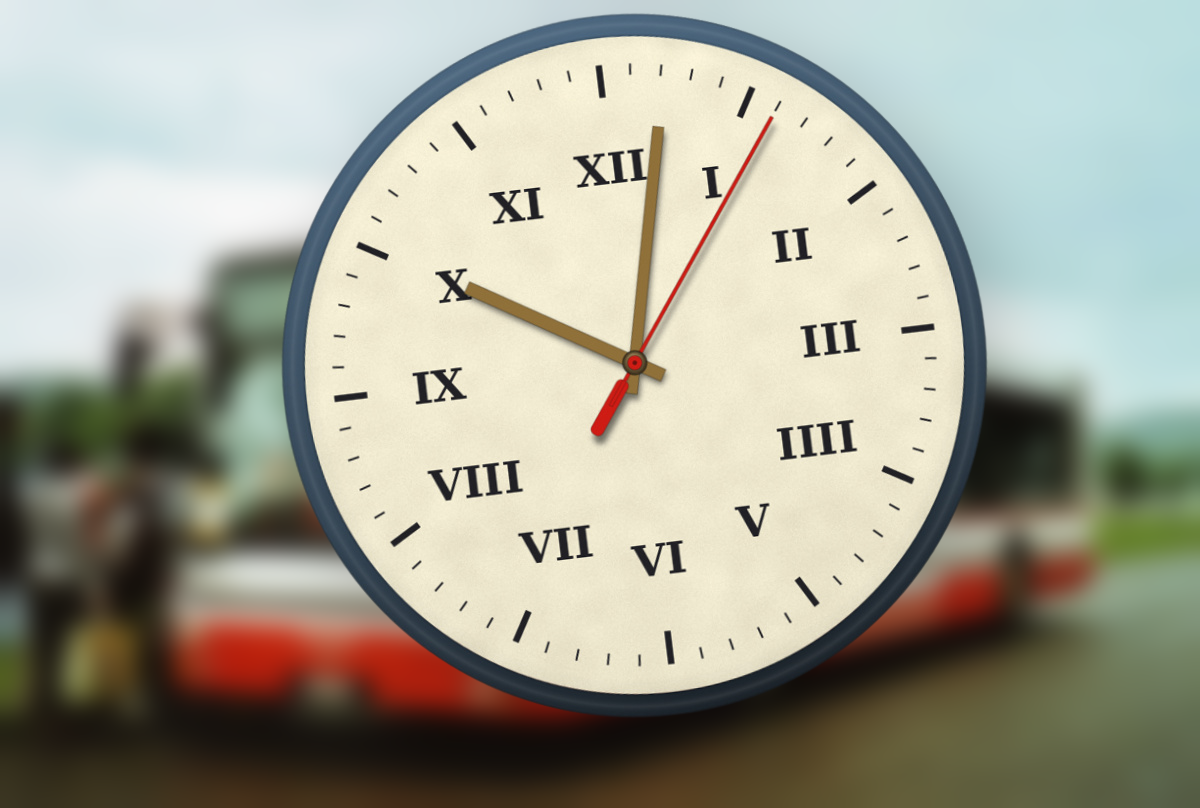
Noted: **10:02:06**
